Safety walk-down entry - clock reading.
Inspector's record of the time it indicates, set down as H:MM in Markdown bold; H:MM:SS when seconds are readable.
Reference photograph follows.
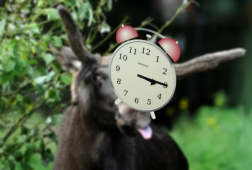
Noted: **3:15**
